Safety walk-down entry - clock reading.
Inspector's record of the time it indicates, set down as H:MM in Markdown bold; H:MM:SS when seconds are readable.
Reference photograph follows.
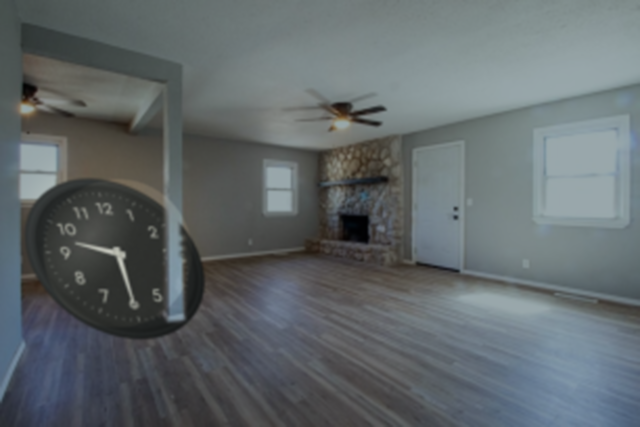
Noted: **9:30**
